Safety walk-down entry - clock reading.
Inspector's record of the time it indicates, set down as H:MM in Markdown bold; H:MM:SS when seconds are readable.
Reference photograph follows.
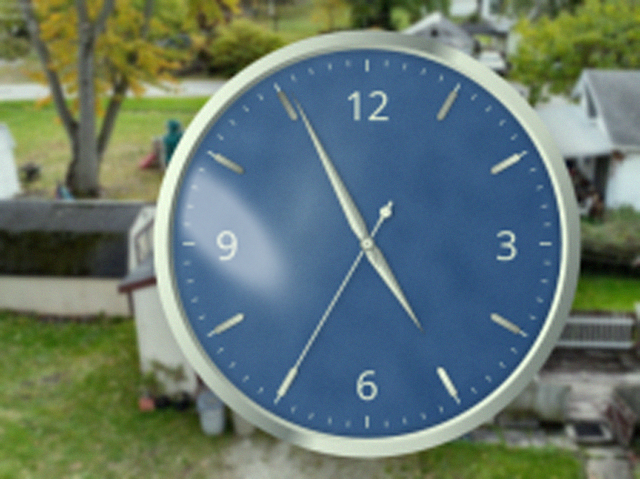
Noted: **4:55:35**
